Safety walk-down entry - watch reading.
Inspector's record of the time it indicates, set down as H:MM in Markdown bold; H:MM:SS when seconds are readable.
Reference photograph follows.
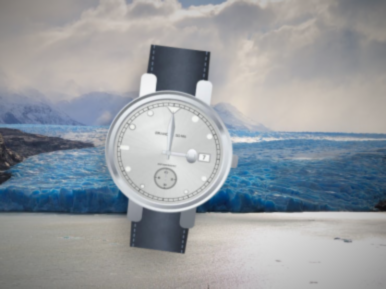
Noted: **3:00**
